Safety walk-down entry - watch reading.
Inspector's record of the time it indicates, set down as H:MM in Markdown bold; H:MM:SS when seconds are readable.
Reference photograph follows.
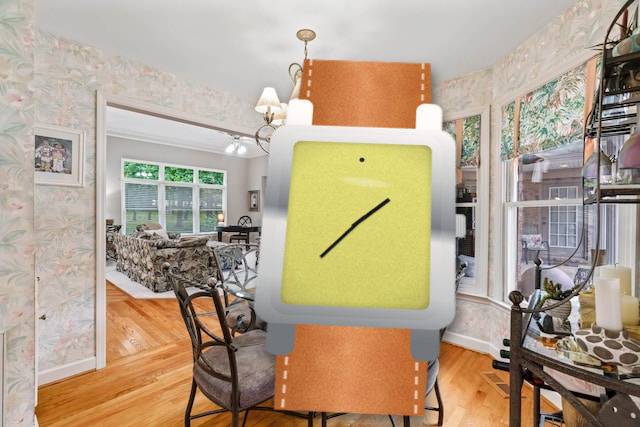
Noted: **1:37**
